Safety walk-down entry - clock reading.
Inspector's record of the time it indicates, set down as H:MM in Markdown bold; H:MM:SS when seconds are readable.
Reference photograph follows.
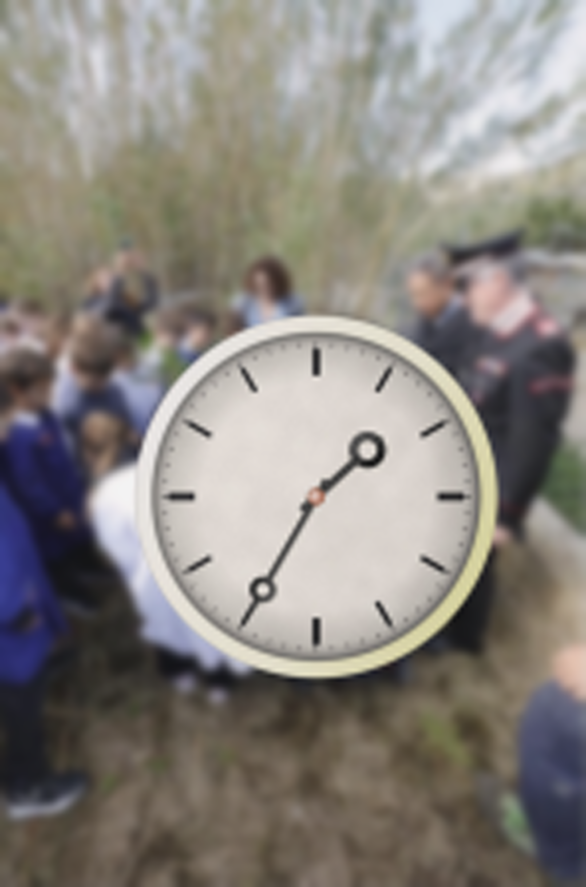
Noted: **1:35**
